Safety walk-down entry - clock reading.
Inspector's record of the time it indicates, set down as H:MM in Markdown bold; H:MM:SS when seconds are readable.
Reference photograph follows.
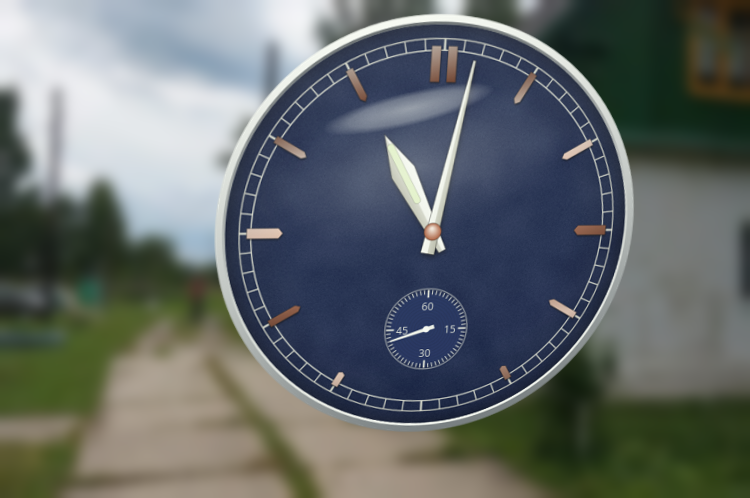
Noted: **11:01:42**
